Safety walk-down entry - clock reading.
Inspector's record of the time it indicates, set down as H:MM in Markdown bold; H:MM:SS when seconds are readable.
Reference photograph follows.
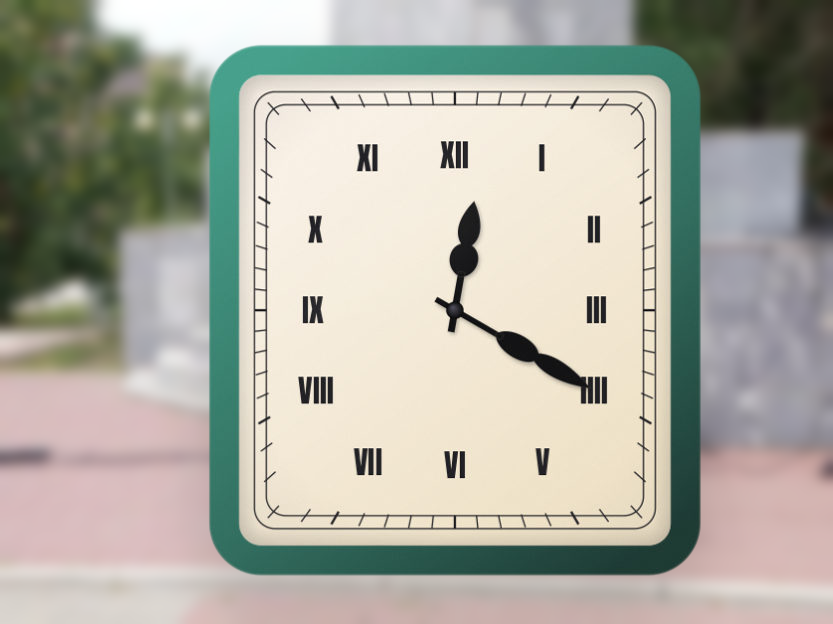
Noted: **12:20**
